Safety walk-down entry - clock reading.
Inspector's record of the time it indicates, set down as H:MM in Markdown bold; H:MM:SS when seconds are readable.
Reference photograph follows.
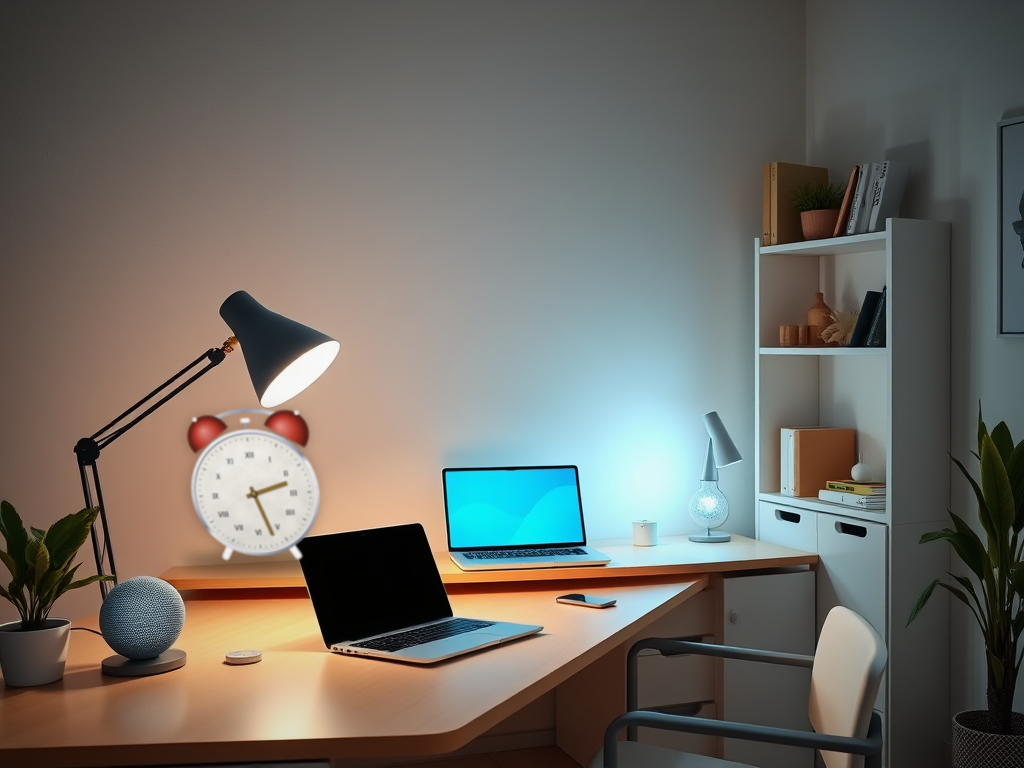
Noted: **2:27**
